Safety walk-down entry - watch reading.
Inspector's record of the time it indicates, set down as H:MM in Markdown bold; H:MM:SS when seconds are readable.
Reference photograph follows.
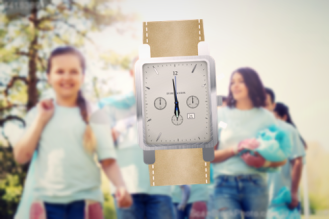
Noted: **5:59**
